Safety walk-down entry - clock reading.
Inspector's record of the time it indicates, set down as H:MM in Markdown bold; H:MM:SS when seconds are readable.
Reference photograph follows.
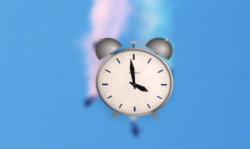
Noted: **3:59**
